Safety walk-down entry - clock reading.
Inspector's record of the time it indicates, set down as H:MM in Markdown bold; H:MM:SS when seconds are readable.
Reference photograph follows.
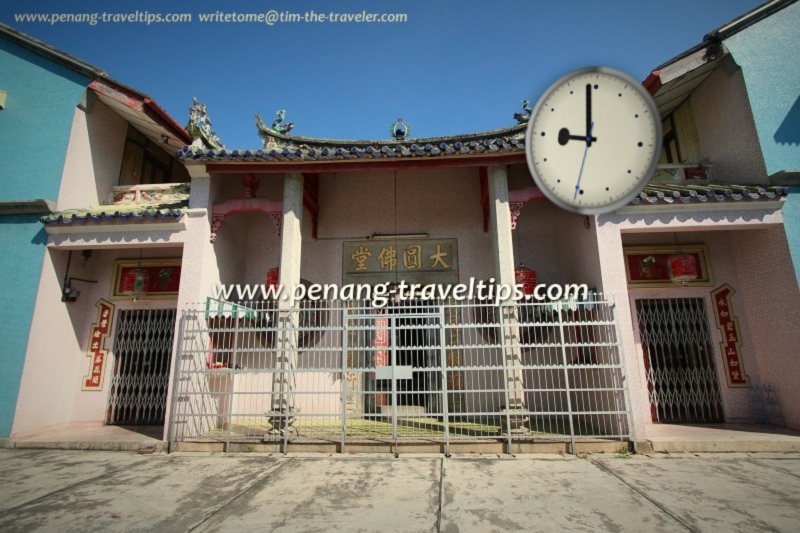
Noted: **8:58:31**
